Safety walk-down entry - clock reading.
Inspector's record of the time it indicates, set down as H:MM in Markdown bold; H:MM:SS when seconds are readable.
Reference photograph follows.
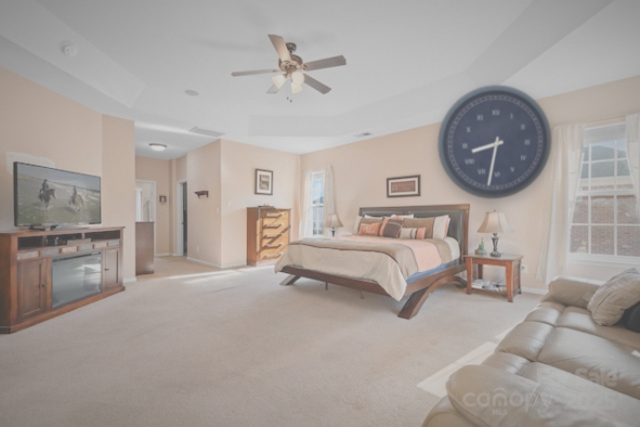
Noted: **8:32**
